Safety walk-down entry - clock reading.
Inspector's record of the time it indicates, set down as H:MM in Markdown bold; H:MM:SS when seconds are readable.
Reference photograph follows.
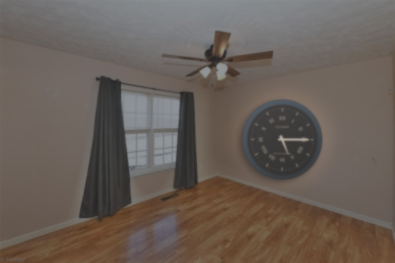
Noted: **5:15**
